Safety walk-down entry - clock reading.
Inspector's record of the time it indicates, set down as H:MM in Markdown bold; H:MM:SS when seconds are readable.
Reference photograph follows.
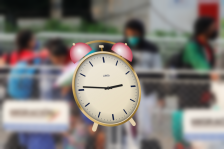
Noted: **2:46**
